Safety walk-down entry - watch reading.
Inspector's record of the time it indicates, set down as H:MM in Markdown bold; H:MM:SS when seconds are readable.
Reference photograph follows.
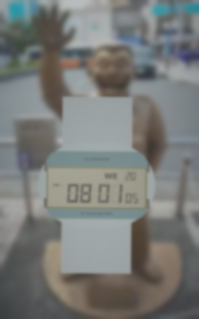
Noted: **8:01**
